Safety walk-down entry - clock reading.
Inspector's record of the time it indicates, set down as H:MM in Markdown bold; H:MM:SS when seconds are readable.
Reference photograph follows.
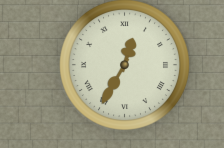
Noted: **12:35**
